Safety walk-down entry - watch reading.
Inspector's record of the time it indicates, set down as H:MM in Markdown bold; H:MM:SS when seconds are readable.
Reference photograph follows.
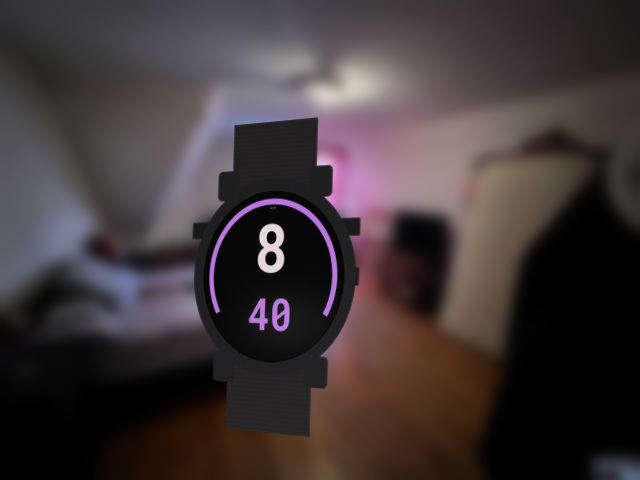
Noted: **8:40**
